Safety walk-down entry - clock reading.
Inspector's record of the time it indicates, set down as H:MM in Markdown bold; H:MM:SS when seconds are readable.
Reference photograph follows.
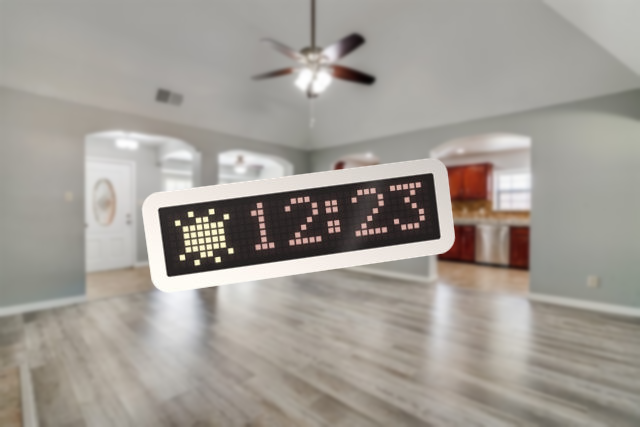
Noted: **12:23**
